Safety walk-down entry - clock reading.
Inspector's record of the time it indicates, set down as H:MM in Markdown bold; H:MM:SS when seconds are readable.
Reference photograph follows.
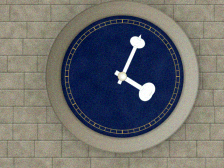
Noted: **4:04**
